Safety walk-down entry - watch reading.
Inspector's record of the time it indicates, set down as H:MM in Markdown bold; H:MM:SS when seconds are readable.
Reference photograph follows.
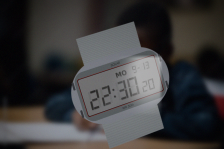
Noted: **22:30:20**
